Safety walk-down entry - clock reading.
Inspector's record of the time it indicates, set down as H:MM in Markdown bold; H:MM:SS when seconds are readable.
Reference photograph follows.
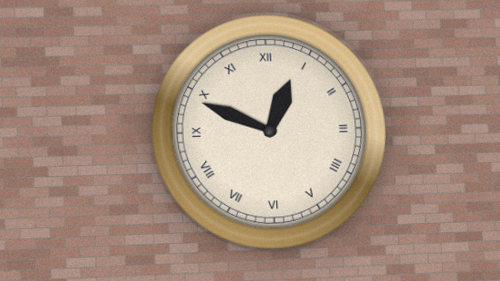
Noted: **12:49**
